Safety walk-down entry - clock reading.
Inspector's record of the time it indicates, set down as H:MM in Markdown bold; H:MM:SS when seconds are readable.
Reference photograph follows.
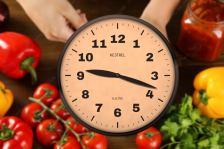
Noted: **9:18**
